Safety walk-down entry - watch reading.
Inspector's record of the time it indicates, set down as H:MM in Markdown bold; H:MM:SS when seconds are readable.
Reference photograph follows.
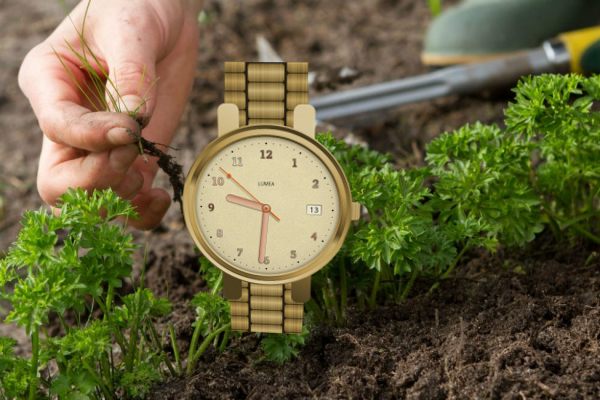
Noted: **9:30:52**
